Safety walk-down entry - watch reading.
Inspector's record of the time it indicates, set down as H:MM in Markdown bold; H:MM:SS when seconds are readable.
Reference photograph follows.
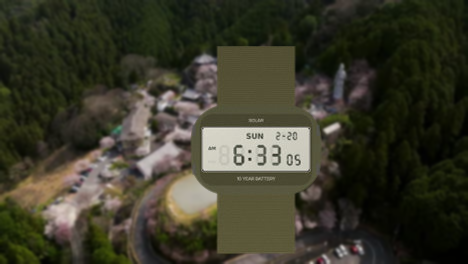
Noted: **6:33:05**
